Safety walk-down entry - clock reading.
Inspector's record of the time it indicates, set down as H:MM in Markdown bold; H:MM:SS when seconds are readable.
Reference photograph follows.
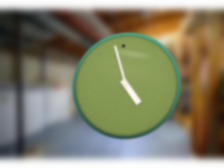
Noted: **4:58**
